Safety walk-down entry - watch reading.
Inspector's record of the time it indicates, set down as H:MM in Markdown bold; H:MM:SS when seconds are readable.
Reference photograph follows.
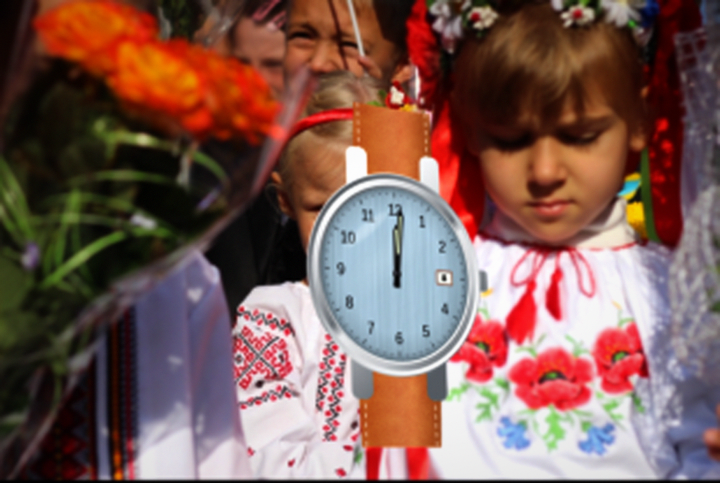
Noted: **12:01**
